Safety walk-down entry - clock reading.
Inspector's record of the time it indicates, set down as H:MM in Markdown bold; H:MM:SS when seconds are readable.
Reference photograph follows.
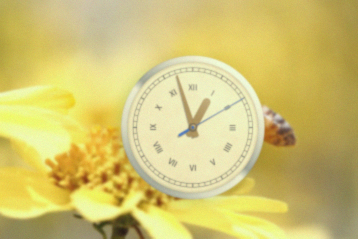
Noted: **12:57:10**
